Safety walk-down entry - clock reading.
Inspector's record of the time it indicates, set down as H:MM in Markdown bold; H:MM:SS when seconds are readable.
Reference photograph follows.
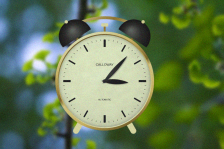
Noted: **3:07**
